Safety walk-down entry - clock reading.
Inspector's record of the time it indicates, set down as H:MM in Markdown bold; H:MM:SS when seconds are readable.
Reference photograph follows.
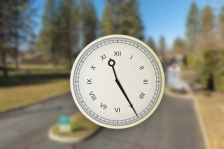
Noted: **11:25**
